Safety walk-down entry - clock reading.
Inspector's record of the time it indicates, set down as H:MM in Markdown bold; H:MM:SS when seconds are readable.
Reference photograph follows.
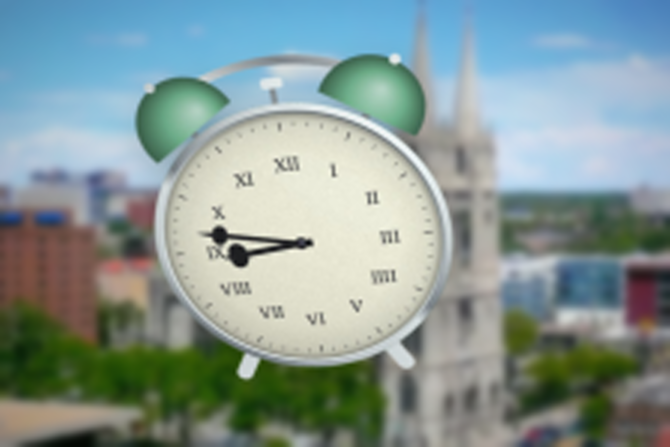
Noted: **8:47**
